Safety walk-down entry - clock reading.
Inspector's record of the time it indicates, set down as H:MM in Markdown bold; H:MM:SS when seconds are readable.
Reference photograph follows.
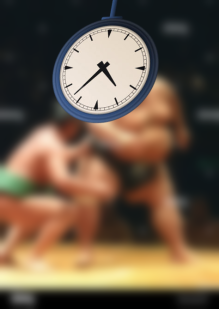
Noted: **4:37**
